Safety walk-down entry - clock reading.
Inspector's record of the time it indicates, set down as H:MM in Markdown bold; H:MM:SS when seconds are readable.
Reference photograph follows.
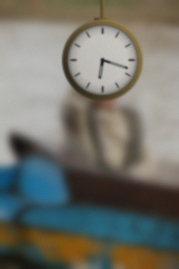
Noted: **6:18**
